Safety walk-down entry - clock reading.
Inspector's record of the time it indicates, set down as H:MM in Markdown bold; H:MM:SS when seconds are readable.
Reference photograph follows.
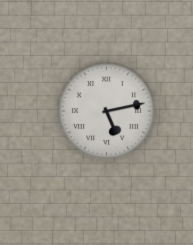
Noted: **5:13**
